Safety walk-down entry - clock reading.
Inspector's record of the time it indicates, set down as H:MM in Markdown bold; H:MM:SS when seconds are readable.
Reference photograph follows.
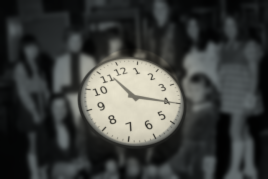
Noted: **11:20**
